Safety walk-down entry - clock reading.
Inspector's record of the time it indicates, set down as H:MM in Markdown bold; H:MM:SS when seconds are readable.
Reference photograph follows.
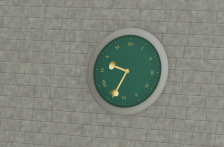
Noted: **9:34**
